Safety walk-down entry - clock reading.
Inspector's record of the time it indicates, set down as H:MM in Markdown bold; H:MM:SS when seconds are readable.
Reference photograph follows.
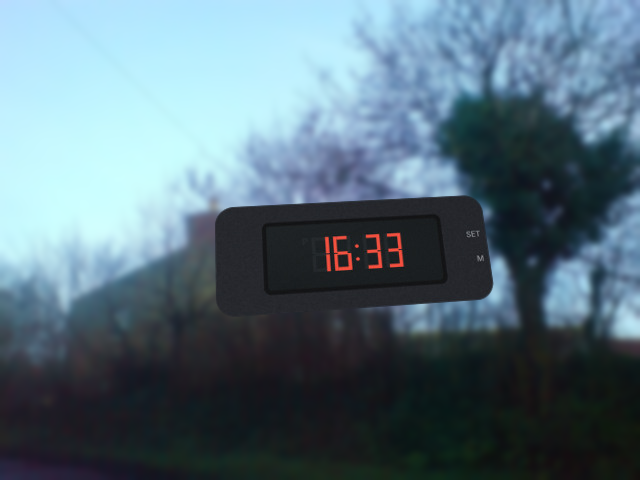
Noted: **16:33**
